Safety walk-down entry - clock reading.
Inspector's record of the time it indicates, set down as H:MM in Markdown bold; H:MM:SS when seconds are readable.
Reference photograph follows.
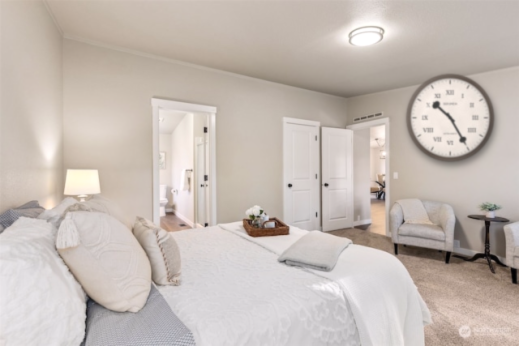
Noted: **10:25**
